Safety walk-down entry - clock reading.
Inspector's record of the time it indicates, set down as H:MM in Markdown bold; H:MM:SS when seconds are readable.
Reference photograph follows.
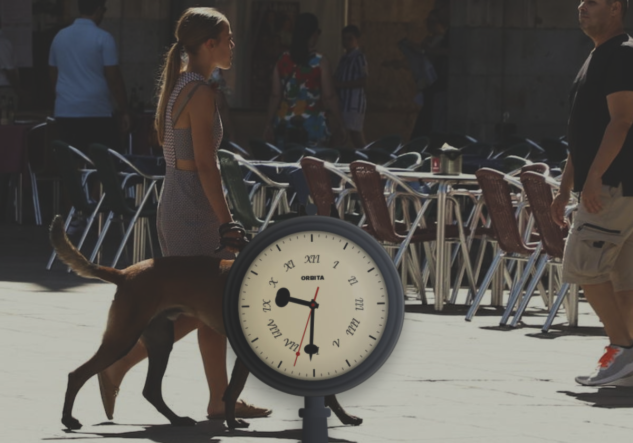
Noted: **9:30:33**
